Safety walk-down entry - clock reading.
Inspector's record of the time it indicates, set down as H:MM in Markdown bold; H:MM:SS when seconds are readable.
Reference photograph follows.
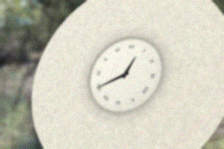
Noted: **12:40**
